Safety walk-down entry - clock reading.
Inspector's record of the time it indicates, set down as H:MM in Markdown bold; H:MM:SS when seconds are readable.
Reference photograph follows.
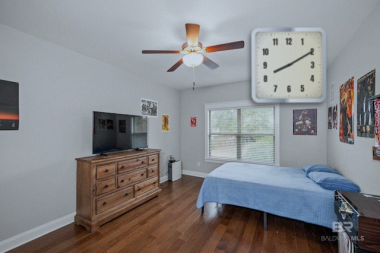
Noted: **8:10**
